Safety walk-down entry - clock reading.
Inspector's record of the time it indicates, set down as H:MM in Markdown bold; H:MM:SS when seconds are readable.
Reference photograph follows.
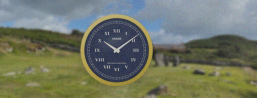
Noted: **10:09**
